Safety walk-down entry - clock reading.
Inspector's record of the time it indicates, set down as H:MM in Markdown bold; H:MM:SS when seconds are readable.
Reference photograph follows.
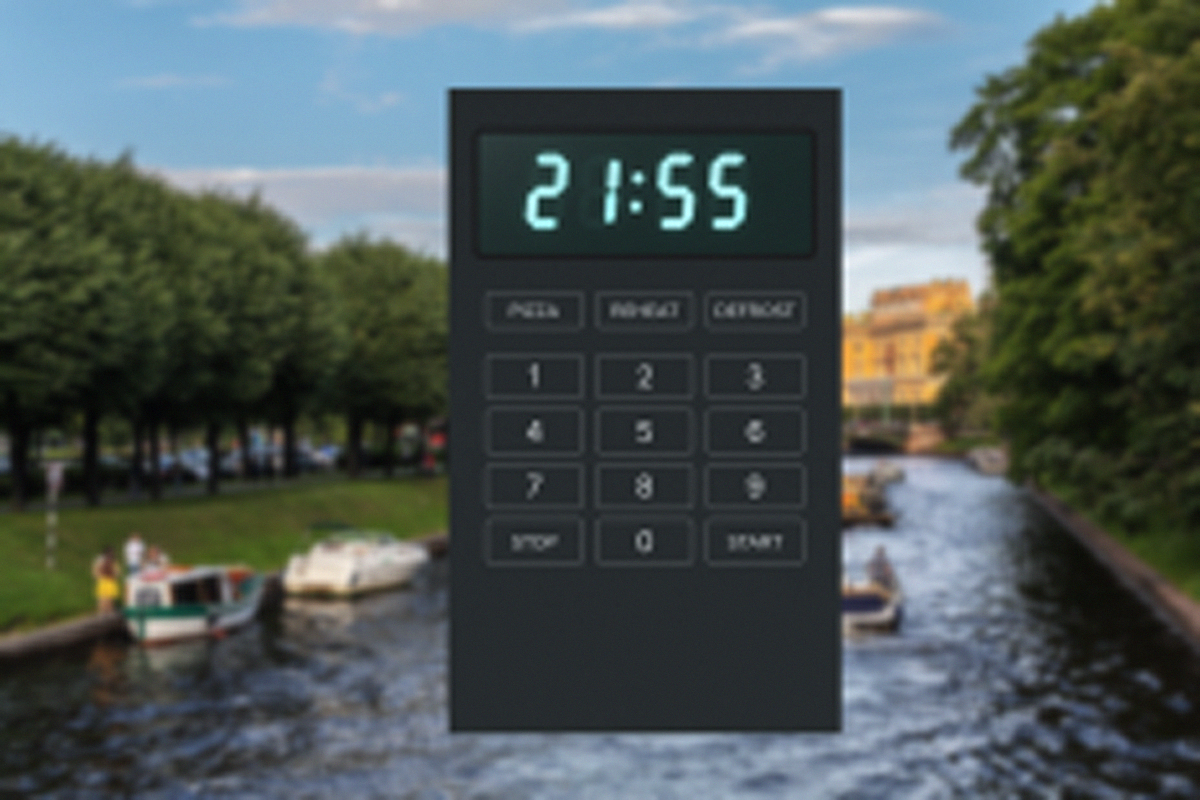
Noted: **21:55**
